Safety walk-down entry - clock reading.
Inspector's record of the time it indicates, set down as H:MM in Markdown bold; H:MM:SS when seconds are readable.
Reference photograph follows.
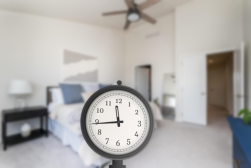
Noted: **11:44**
